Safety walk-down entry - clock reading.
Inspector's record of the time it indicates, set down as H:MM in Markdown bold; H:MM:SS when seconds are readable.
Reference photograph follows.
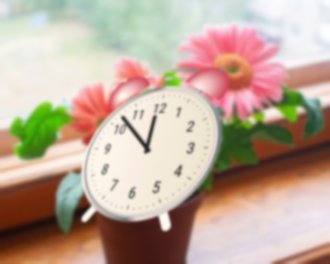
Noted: **11:52**
